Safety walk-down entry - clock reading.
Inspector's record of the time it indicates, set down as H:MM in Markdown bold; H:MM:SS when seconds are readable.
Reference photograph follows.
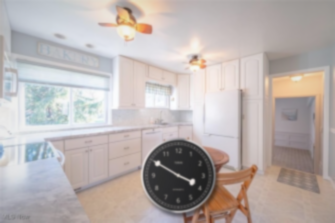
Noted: **3:50**
